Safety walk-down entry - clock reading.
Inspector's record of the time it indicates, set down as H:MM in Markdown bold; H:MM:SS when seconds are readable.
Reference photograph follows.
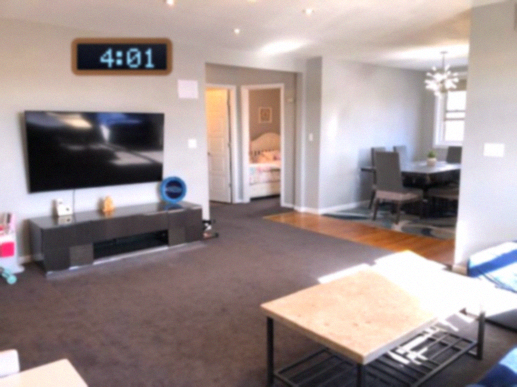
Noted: **4:01**
